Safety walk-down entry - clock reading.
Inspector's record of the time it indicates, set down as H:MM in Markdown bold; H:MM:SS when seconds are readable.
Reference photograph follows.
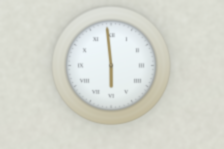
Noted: **5:59**
